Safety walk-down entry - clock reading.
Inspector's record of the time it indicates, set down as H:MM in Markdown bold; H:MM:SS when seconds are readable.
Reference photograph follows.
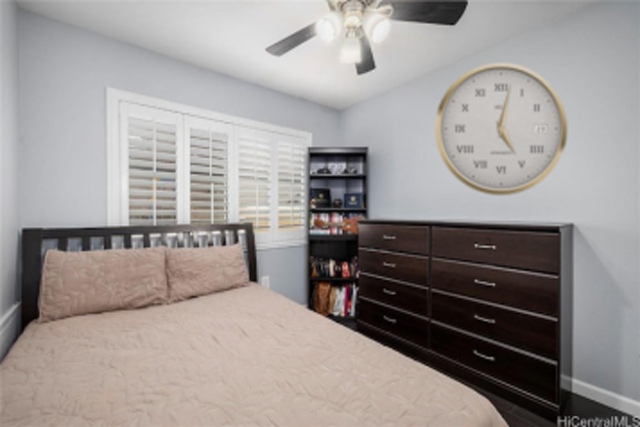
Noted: **5:02**
